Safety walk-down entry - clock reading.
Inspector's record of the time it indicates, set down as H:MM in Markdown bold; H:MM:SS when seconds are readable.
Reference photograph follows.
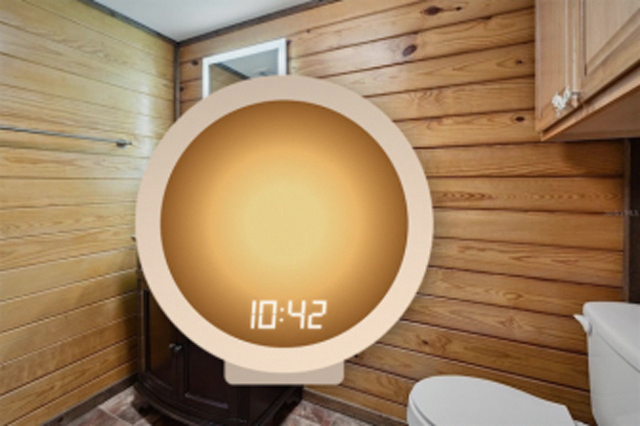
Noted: **10:42**
